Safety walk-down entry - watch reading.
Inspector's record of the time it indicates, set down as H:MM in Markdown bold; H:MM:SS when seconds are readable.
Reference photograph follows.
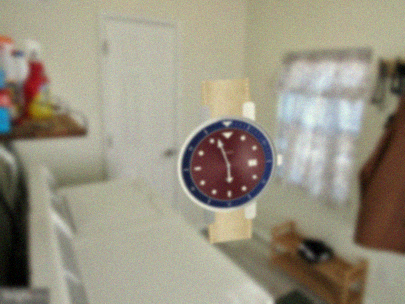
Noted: **5:57**
